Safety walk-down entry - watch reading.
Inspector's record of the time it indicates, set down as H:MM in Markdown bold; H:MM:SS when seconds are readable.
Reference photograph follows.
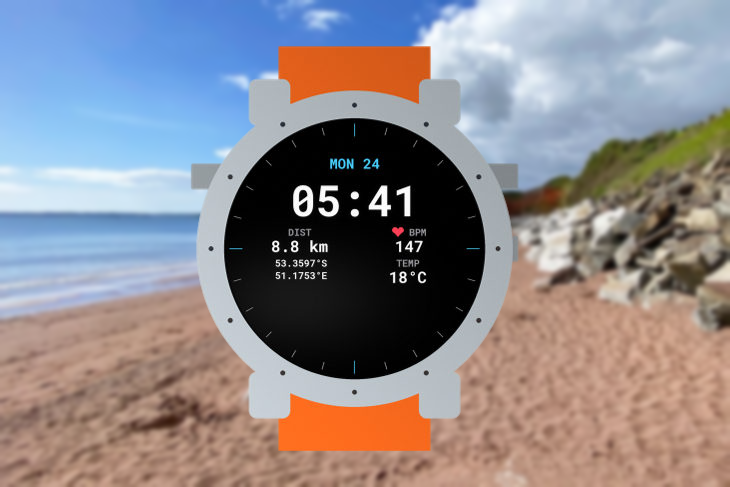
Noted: **5:41**
